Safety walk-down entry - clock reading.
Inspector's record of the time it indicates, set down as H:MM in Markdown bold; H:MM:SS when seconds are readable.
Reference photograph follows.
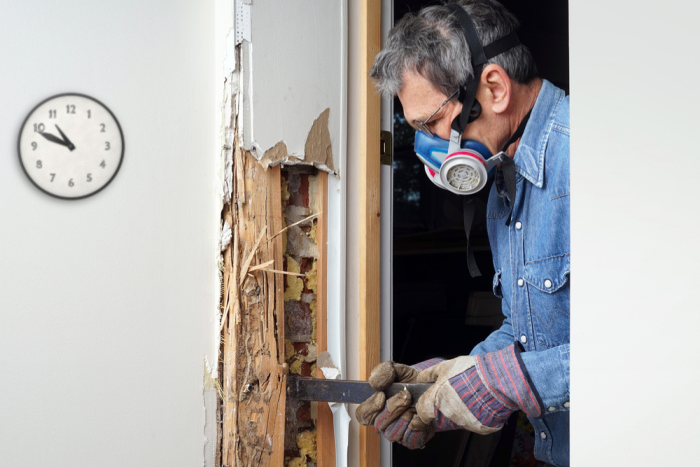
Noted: **10:49**
